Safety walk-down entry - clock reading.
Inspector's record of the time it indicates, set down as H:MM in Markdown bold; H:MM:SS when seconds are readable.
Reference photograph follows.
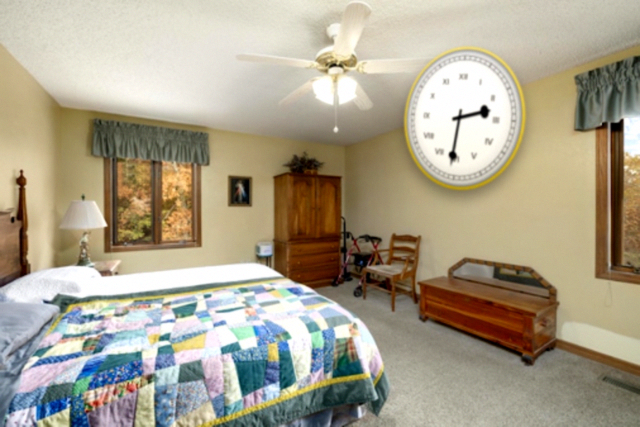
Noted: **2:31**
